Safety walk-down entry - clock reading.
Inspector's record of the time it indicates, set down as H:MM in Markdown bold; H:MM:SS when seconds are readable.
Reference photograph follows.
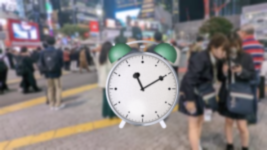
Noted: **11:10**
